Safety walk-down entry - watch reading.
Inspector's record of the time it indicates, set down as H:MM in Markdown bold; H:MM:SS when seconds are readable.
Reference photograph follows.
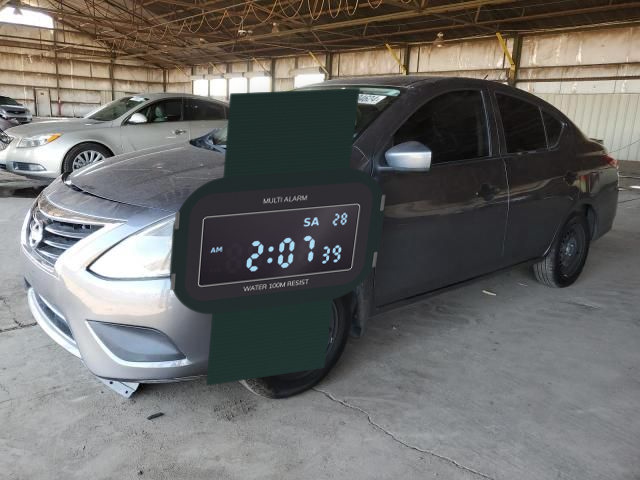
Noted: **2:07:39**
